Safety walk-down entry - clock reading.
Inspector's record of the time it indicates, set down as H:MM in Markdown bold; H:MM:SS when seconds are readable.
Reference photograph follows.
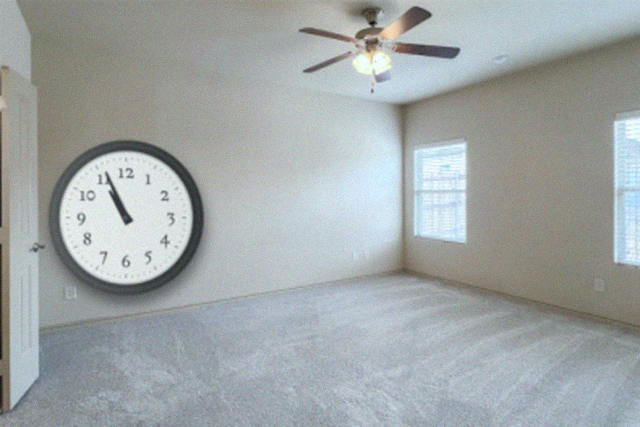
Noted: **10:56**
